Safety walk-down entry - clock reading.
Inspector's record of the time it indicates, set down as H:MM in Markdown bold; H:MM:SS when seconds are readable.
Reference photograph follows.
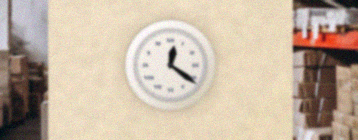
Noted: **12:21**
